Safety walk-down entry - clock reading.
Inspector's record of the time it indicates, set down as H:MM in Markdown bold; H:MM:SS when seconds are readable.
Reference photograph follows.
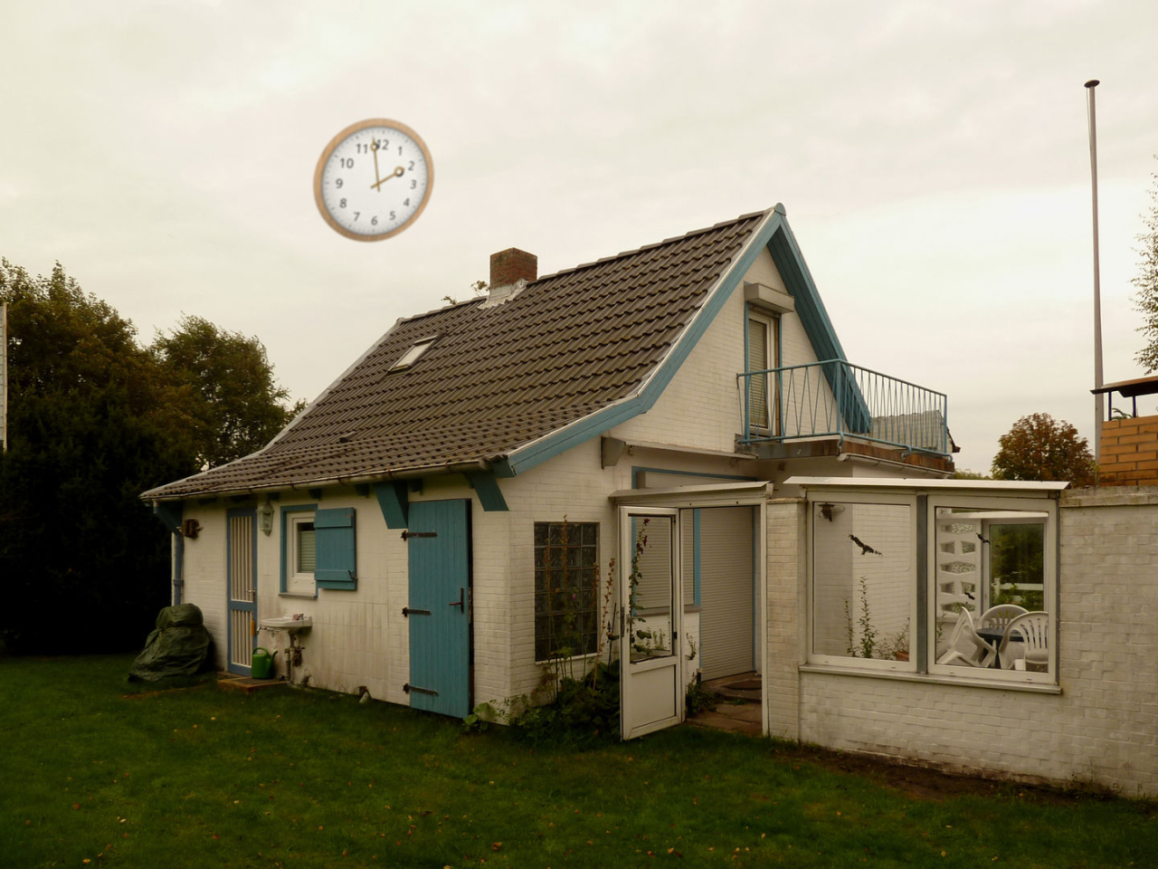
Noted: **1:58**
